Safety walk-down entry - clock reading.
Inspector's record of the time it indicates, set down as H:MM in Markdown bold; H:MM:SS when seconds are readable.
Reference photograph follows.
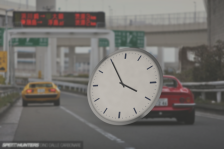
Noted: **3:55**
